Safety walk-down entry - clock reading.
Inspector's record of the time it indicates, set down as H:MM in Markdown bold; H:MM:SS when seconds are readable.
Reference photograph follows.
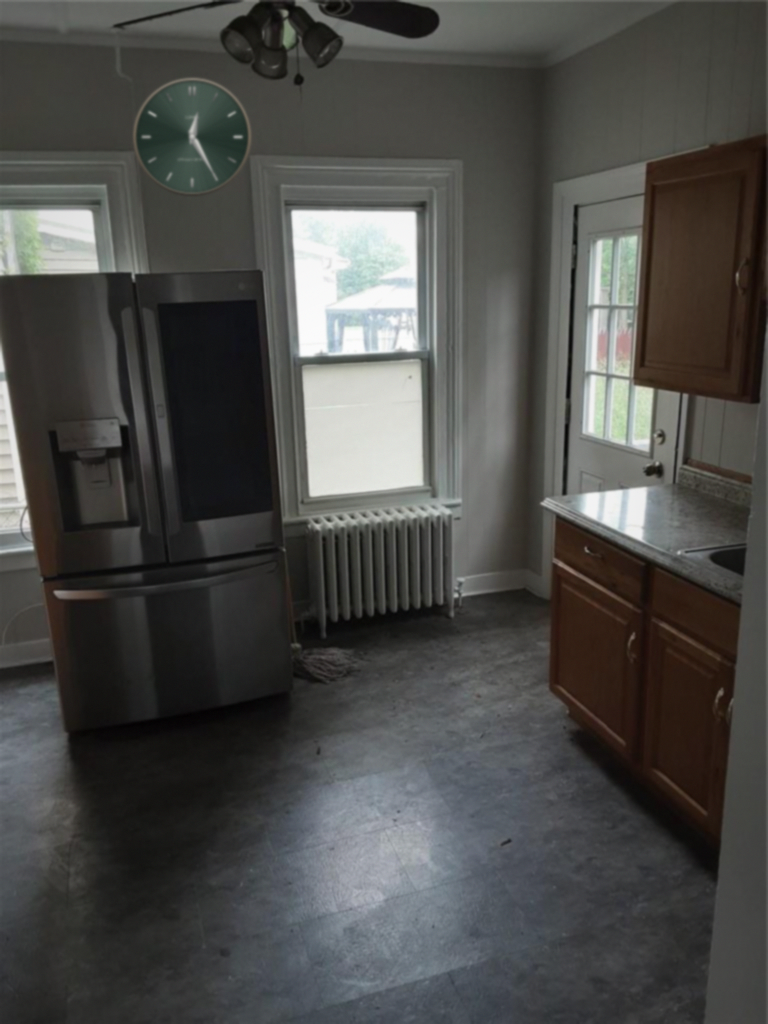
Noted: **12:25**
